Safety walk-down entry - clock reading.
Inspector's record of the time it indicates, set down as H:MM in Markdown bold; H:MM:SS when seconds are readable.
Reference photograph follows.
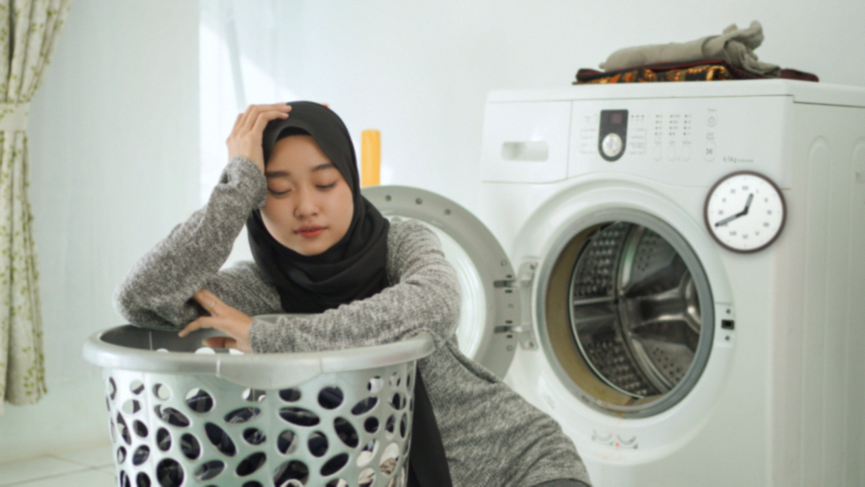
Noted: **12:41**
